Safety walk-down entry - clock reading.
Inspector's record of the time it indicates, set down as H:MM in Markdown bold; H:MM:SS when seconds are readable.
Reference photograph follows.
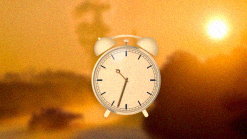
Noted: **10:33**
